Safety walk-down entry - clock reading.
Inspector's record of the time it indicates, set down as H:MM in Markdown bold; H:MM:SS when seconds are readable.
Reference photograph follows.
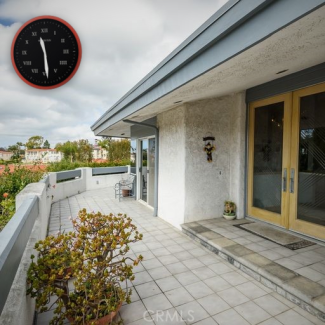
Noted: **11:29**
